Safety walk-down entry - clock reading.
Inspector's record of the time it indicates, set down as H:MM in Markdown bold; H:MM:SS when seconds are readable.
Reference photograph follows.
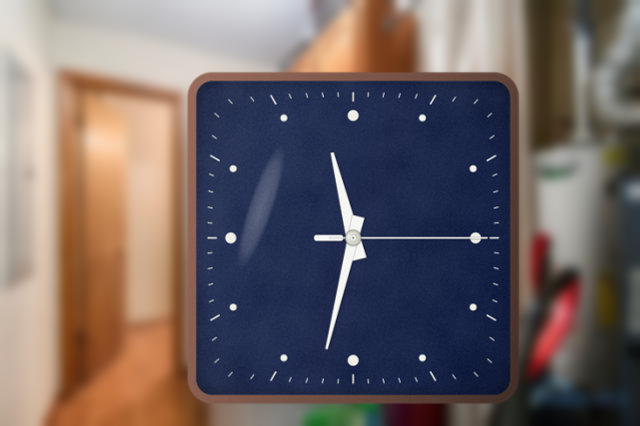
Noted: **11:32:15**
